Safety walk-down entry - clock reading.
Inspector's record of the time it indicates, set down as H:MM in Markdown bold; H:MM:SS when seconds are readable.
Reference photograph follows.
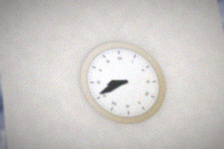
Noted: **8:41**
